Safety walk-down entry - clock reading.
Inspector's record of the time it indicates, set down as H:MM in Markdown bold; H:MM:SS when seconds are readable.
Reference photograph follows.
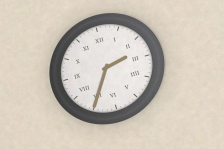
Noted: **2:35**
